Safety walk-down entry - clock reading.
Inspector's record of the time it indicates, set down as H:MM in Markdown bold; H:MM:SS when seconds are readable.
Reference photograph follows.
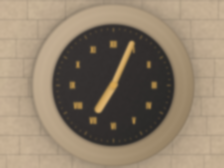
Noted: **7:04**
